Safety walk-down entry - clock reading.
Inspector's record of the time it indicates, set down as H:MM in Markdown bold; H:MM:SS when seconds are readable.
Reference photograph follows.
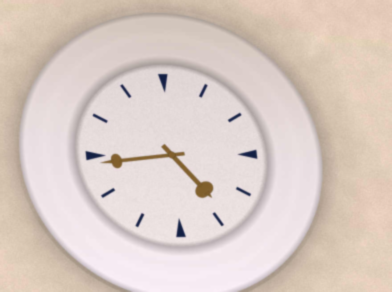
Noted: **4:44**
